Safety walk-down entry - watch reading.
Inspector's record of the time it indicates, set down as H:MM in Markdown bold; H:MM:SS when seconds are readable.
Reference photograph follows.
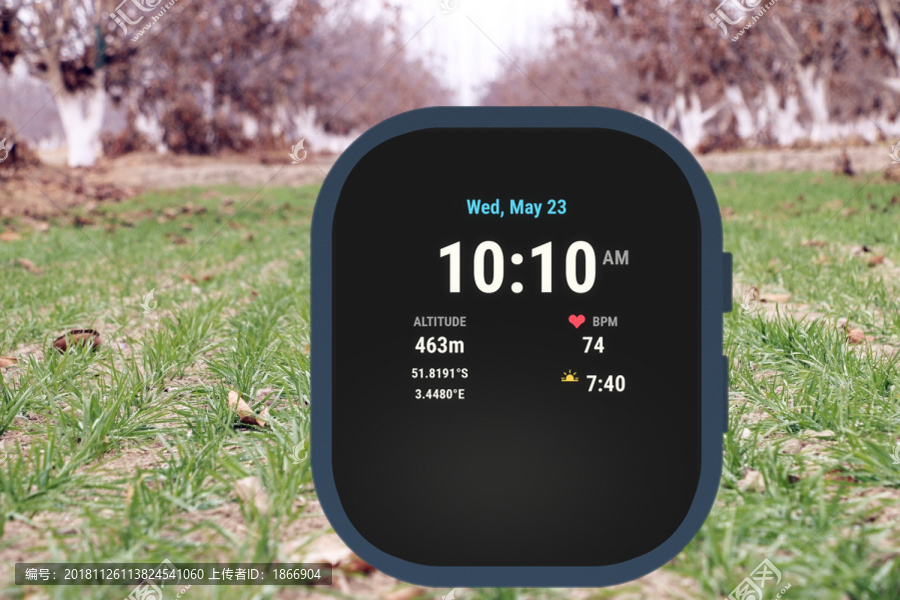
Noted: **10:10**
